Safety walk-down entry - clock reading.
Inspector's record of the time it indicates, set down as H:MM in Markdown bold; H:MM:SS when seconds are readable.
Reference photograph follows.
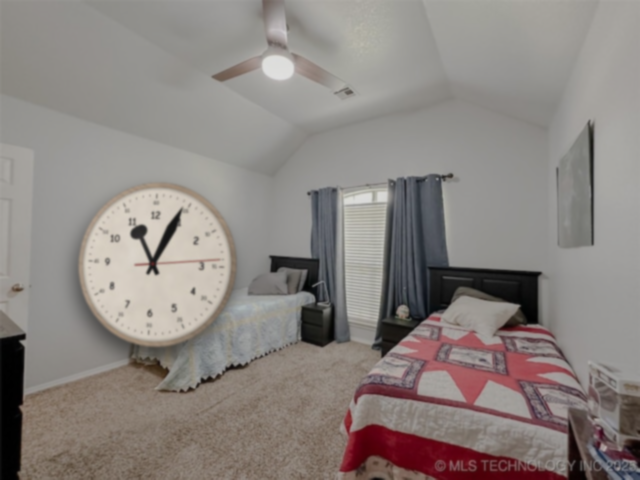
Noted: **11:04:14**
